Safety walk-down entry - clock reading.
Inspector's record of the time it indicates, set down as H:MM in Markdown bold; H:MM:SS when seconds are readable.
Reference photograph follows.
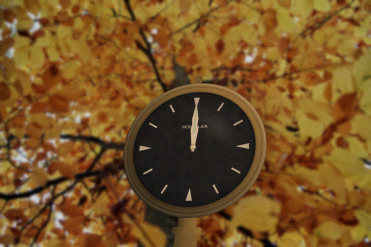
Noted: **12:00**
